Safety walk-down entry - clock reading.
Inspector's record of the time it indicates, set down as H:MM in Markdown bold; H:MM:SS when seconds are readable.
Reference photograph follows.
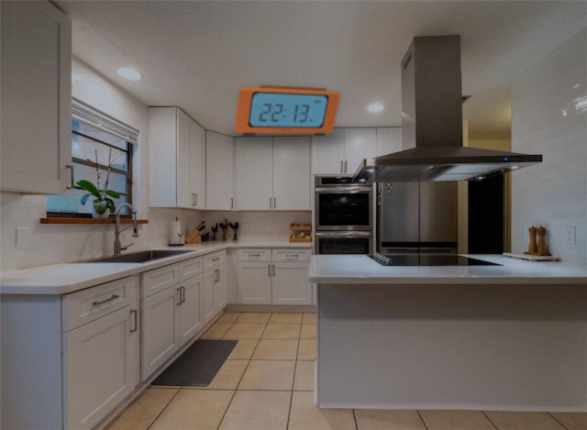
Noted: **22:13**
